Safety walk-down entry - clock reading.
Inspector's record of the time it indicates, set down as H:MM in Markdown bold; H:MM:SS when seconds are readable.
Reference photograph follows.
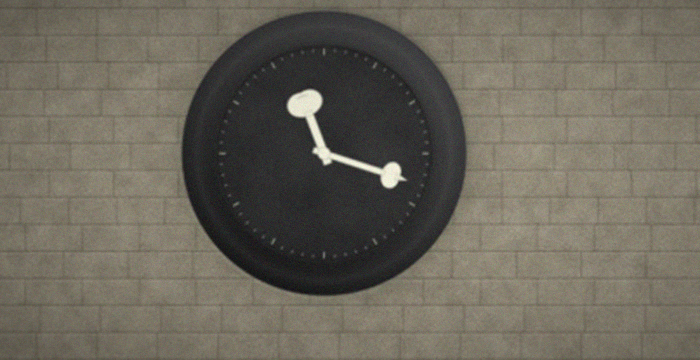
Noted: **11:18**
